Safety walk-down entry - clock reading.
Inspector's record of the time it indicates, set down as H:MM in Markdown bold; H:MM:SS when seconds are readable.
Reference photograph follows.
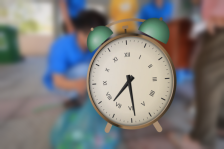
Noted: **7:29**
